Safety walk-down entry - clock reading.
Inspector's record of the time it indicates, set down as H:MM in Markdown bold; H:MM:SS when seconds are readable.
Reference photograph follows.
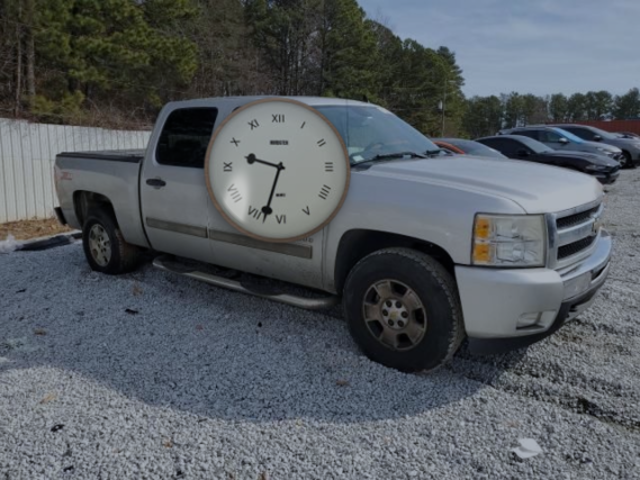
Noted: **9:33**
